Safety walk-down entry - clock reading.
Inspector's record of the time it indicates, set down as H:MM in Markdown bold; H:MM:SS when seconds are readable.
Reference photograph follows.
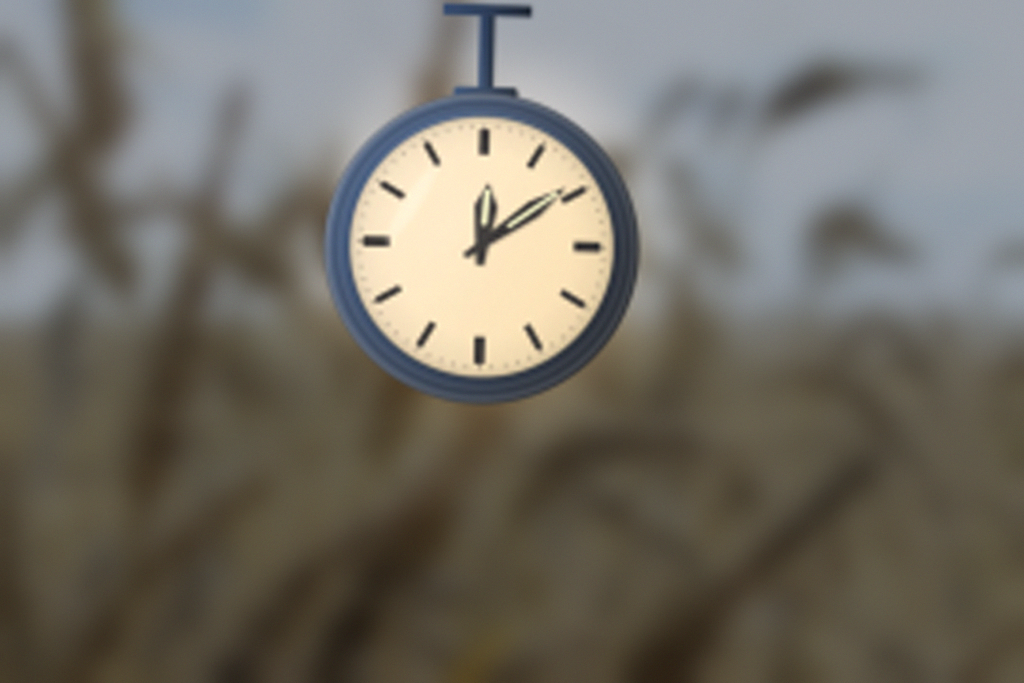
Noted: **12:09**
